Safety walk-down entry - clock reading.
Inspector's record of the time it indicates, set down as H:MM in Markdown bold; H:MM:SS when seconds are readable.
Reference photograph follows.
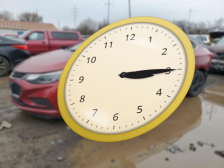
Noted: **3:15**
